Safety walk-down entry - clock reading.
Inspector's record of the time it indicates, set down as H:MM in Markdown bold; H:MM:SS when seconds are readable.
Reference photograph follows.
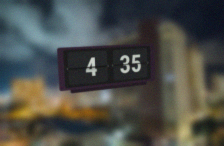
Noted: **4:35**
